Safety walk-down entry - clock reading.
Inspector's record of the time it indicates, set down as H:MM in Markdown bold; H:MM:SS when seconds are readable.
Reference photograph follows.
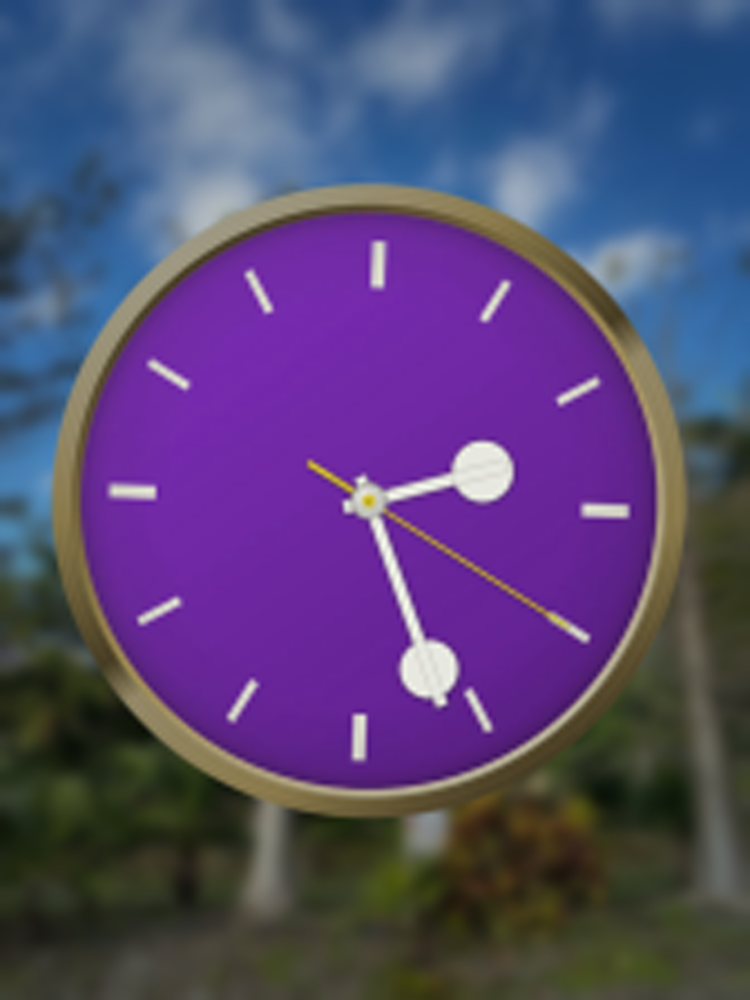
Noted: **2:26:20**
